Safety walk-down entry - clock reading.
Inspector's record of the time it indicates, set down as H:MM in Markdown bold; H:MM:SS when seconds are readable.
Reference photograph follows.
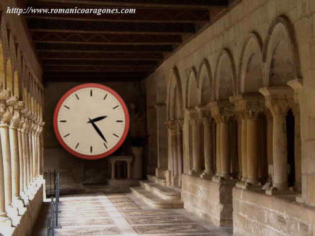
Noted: **2:24**
